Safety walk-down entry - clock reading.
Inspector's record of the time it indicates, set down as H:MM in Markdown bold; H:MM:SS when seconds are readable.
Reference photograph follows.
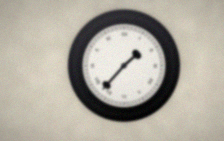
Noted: **1:37**
